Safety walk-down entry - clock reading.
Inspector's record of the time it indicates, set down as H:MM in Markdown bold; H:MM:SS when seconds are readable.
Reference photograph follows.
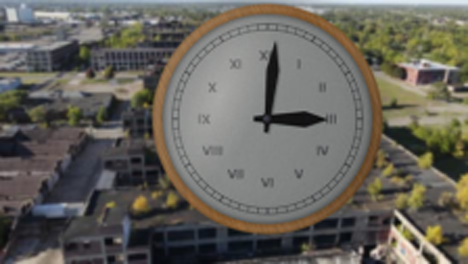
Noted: **3:01**
